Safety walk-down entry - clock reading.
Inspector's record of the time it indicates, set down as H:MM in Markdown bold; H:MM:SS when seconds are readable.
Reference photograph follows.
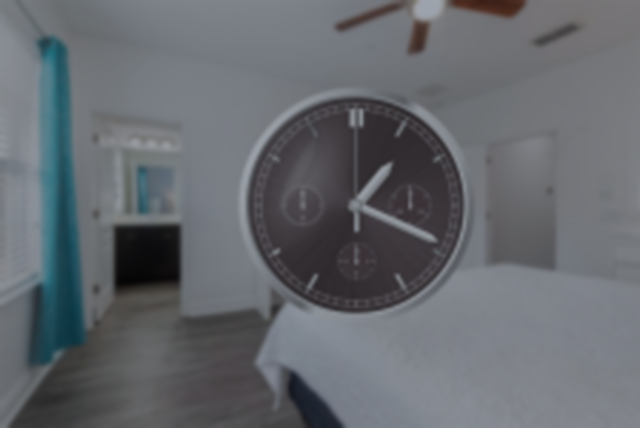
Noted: **1:19**
